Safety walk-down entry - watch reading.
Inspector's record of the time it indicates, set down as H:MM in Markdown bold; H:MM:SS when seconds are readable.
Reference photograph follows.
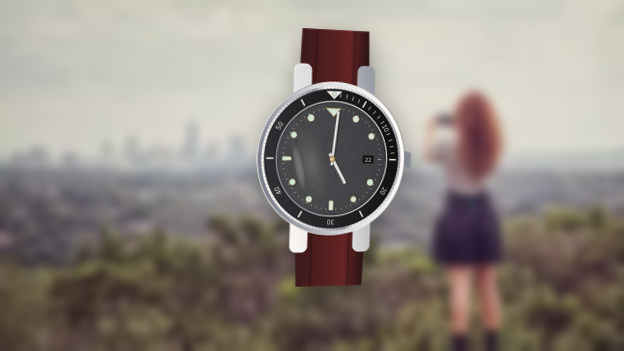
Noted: **5:01**
